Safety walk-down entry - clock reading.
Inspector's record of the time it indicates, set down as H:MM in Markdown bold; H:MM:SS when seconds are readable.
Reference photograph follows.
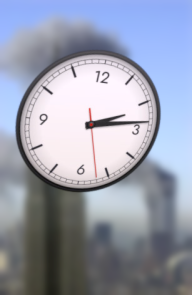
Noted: **2:13:27**
